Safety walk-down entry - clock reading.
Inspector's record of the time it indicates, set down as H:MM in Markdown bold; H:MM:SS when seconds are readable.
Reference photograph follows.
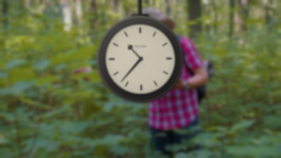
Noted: **10:37**
